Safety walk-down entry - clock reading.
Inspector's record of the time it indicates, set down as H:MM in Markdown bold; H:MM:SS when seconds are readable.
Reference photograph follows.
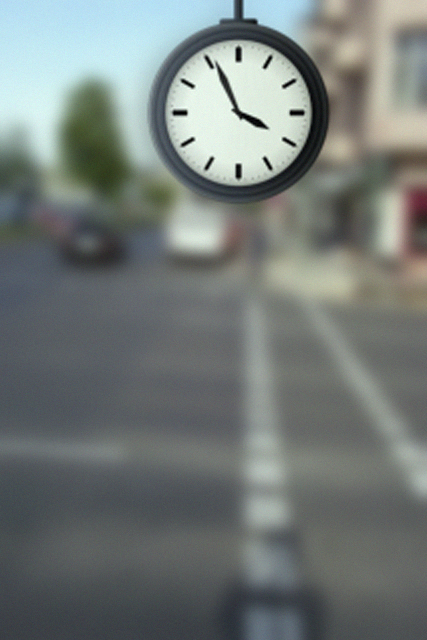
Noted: **3:56**
